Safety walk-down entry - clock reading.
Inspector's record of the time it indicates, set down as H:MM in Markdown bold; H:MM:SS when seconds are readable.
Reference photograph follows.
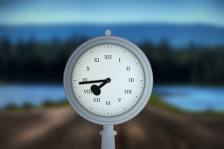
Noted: **7:44**
